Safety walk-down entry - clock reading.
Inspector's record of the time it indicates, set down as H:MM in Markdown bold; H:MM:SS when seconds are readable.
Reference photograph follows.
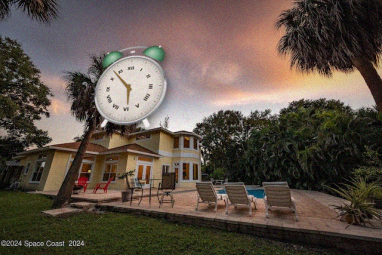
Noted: **5:53**
